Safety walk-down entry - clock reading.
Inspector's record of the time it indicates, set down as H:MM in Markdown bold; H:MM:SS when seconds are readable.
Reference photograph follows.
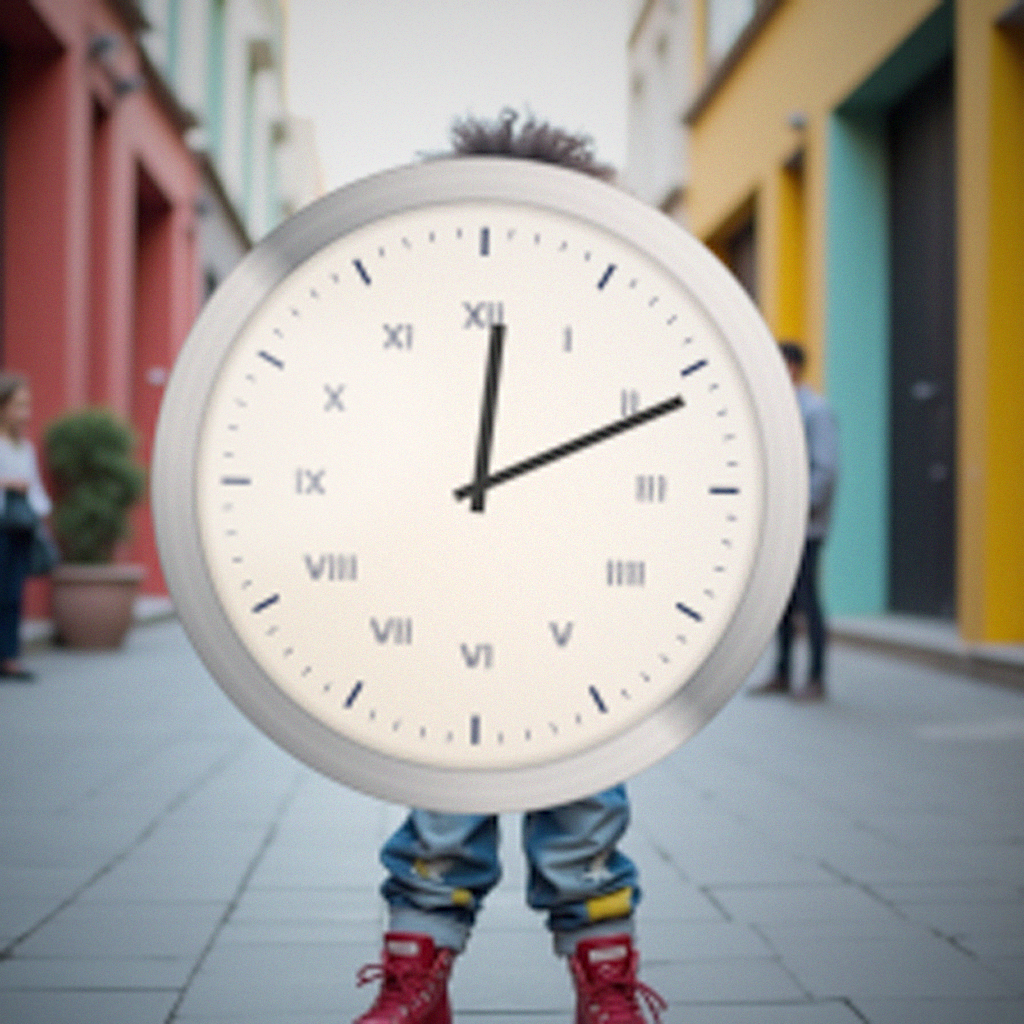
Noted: **12:11**
